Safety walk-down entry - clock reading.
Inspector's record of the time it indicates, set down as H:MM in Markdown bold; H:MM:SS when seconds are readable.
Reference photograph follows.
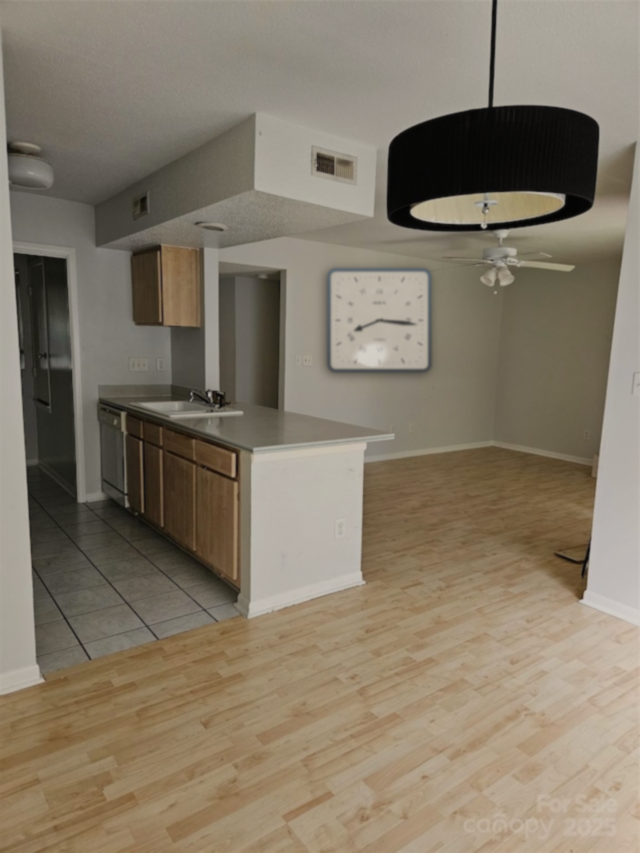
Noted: **8:16**
